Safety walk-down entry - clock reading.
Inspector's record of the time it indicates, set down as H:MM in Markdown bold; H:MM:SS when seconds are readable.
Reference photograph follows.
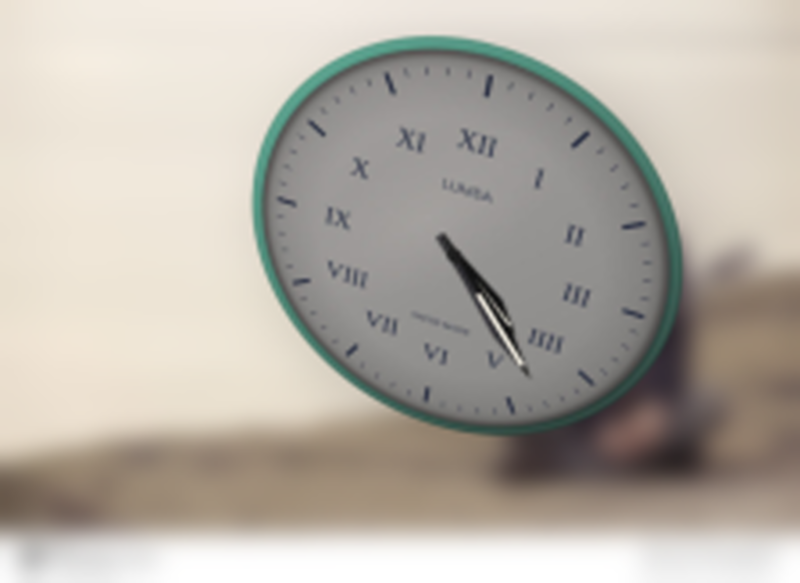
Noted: **4:23**
